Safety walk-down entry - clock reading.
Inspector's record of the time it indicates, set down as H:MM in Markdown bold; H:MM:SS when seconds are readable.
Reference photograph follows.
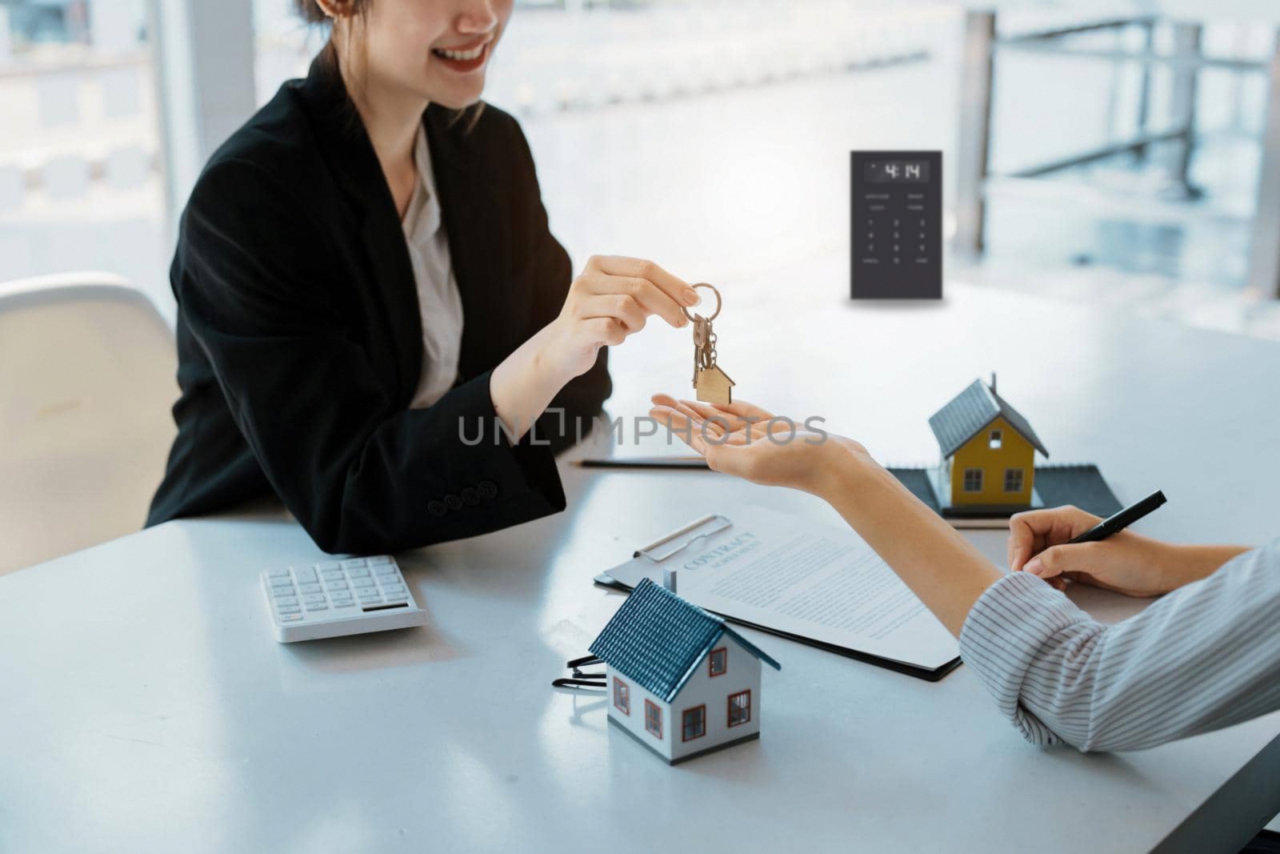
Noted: **4:14**
